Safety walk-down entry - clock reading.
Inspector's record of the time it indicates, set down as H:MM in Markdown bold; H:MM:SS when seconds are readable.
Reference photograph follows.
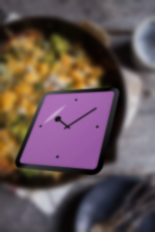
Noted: **10:08**
